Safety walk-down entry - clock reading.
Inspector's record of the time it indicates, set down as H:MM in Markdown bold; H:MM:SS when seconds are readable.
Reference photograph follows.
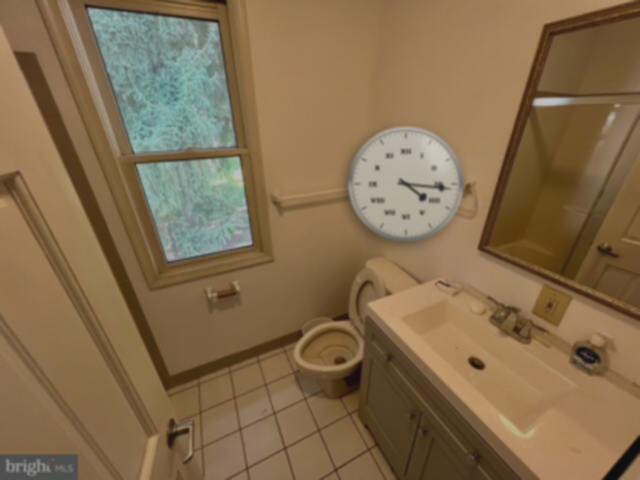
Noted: **4:16**
